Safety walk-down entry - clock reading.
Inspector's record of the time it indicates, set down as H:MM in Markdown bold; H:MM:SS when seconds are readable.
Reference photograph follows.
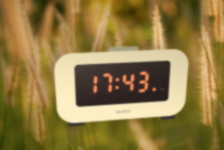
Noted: **17:43**
